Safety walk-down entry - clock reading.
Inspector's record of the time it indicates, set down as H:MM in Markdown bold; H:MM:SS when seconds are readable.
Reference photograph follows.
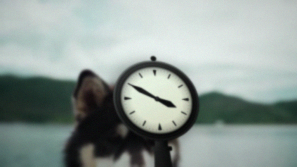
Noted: **3:50**
